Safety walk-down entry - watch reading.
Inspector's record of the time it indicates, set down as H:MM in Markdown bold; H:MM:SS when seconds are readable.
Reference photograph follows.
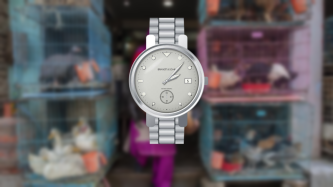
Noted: **2:07**
